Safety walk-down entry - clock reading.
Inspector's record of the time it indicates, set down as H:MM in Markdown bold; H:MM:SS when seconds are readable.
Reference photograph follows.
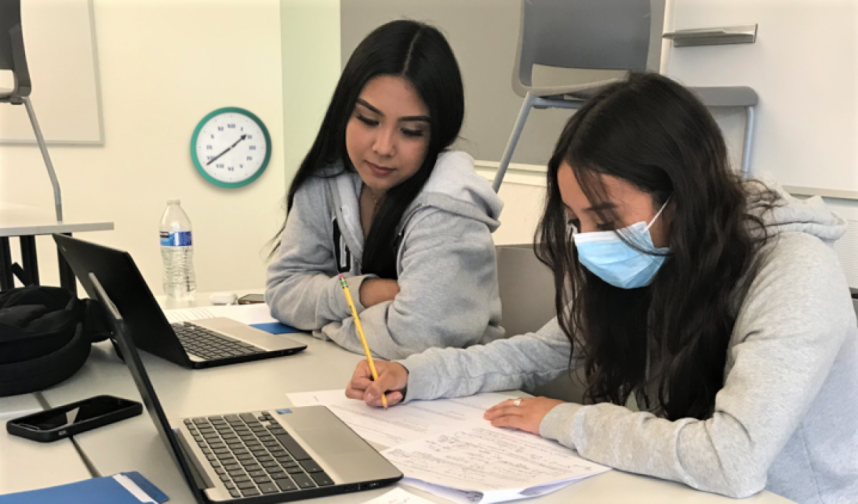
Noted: **1:39**
